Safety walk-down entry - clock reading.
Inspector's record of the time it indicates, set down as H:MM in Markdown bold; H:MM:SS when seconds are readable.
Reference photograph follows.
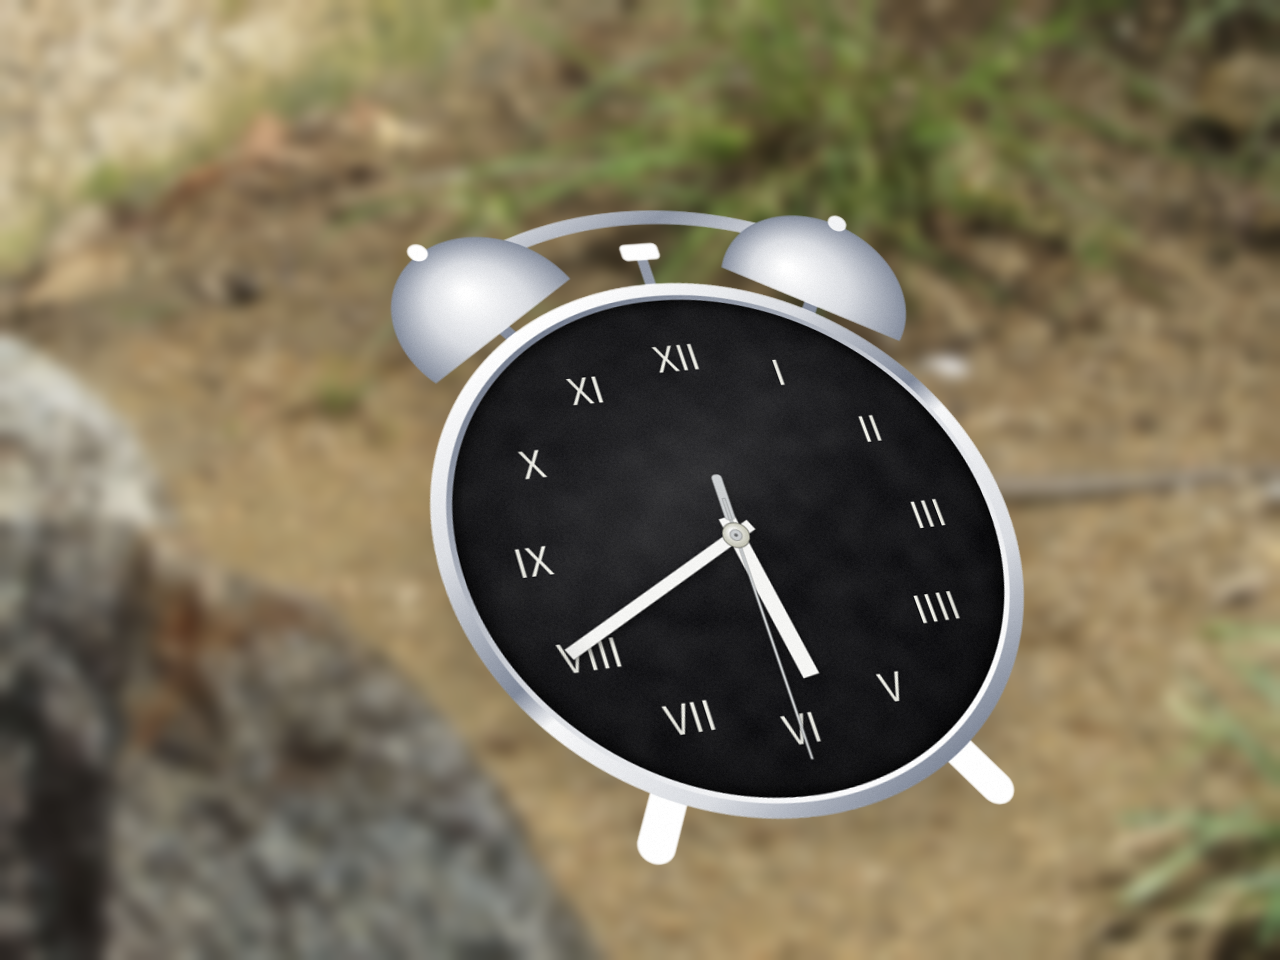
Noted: **5:40:30**
